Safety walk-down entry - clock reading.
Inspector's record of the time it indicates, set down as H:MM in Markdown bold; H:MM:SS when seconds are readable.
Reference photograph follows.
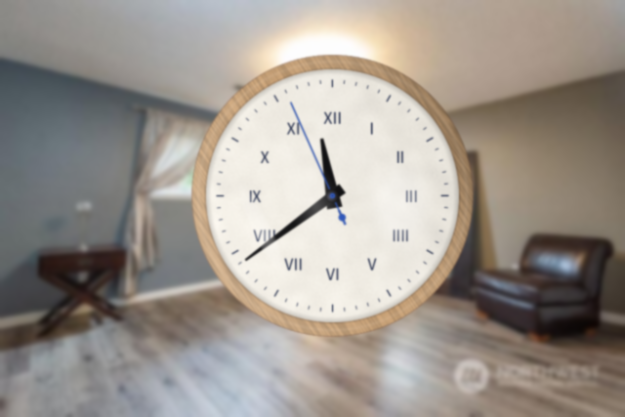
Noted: **11:38:56**
